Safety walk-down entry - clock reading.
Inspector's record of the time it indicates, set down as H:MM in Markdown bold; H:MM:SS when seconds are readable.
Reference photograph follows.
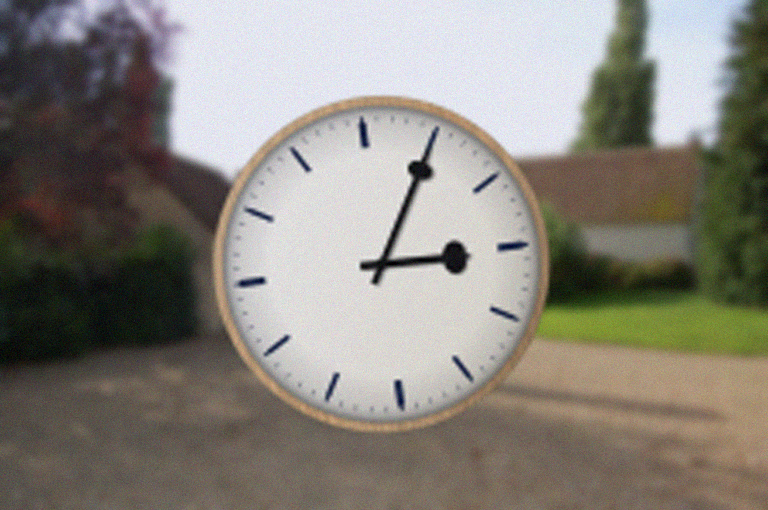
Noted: **3:05**
